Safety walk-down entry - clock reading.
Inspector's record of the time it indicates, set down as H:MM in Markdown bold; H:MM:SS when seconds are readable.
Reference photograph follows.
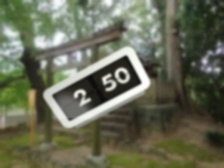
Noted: **2:50**
